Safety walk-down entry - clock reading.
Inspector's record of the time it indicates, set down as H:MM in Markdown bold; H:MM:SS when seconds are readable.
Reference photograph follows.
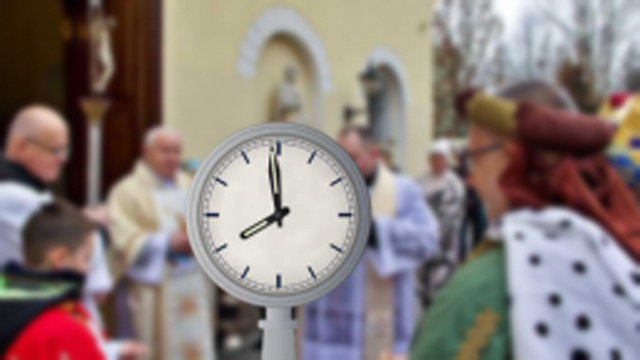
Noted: **7:59**
